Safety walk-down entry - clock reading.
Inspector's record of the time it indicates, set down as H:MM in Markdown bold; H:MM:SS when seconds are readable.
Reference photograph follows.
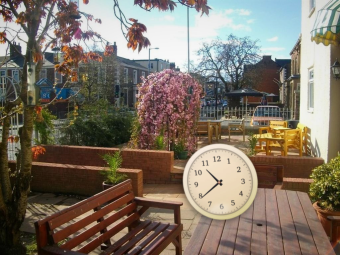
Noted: **10:39**
